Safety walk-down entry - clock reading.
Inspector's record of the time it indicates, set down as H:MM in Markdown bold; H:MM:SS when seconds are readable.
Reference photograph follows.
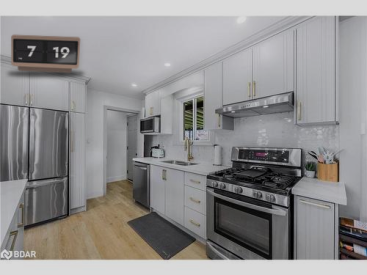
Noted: **7:19**
